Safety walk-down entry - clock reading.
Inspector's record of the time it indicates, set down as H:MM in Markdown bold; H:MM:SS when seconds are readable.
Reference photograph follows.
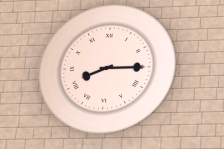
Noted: **8:15**
